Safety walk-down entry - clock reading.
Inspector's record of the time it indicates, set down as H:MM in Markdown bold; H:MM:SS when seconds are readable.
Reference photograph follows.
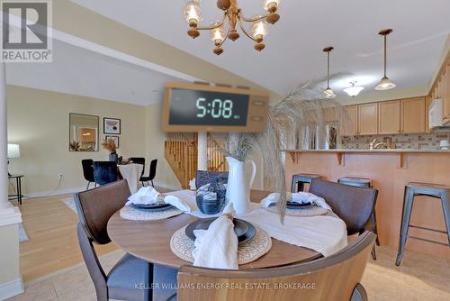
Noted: **5:08**
